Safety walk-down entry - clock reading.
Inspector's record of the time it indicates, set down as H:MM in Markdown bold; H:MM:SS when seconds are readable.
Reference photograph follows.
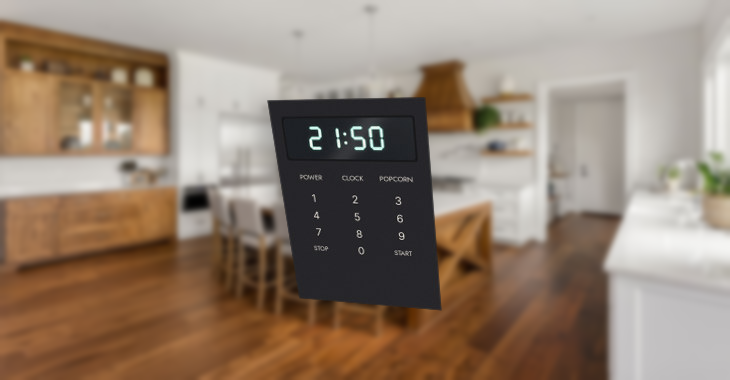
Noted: **21:50**
